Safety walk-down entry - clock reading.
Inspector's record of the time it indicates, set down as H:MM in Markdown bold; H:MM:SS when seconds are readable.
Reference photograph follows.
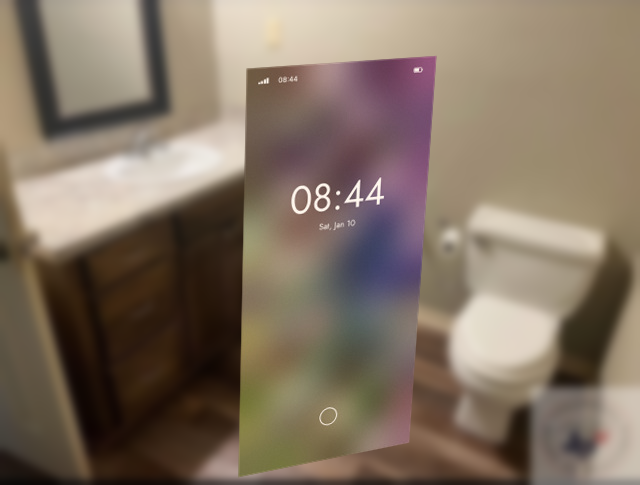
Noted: **8:44**
